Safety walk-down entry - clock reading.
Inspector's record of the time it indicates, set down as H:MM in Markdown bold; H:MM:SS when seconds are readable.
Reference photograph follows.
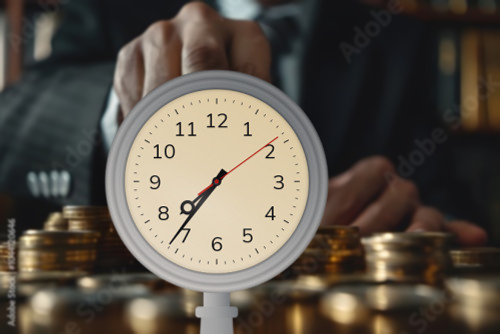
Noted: **7:36:09**
